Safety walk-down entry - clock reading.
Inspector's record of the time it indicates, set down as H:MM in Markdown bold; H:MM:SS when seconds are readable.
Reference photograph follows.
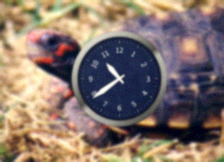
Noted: **10:39**
